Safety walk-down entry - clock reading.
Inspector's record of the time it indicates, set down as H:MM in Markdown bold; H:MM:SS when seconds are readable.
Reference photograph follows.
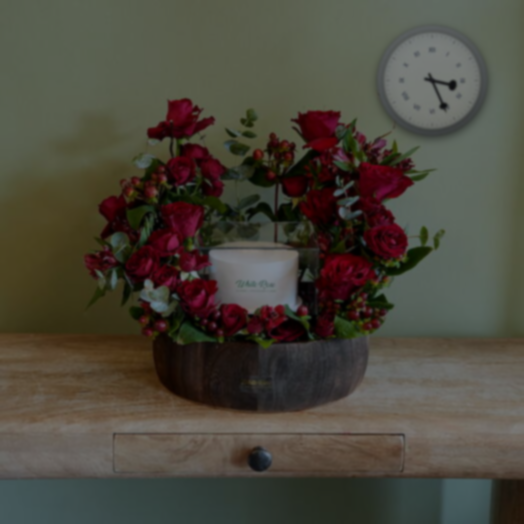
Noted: **3:26**
